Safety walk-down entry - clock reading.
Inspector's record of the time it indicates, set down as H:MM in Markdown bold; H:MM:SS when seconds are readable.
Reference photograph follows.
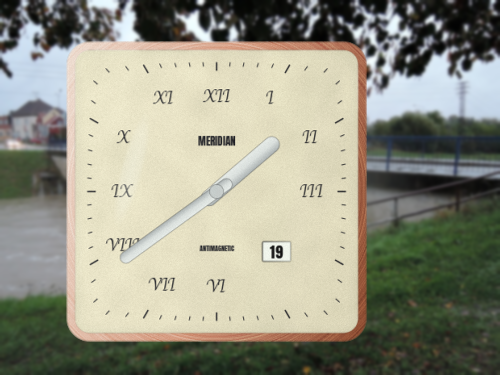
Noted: **1:39**
